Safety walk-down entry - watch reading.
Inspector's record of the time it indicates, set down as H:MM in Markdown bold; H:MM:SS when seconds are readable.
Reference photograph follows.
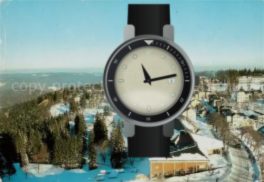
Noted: **11:13**
